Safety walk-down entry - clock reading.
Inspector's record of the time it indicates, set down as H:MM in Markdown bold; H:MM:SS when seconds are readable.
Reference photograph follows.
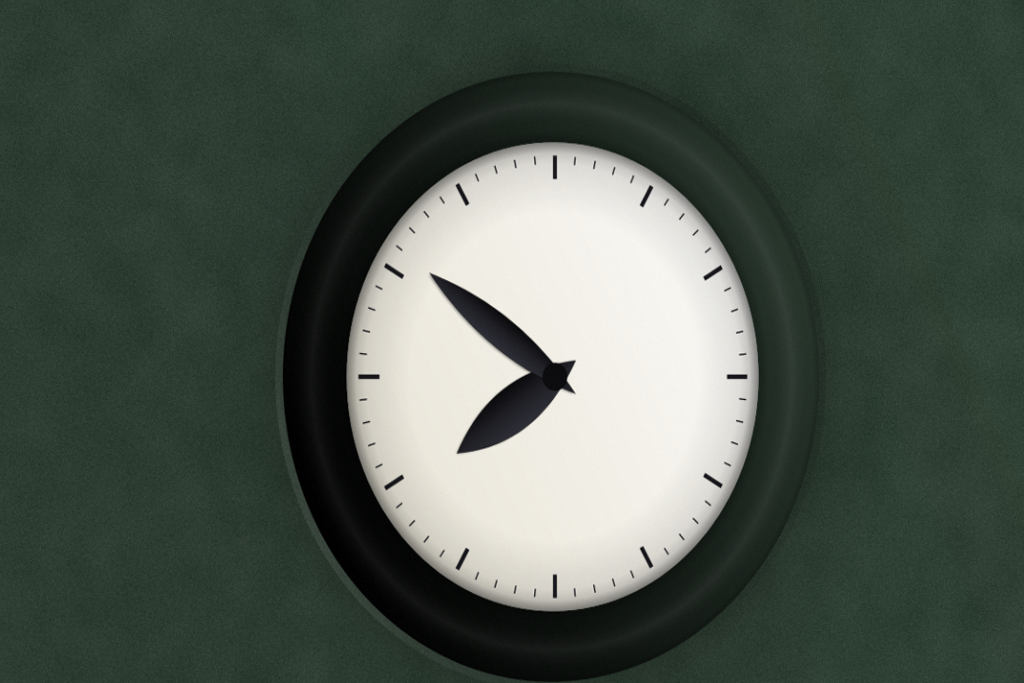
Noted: **7:51**
